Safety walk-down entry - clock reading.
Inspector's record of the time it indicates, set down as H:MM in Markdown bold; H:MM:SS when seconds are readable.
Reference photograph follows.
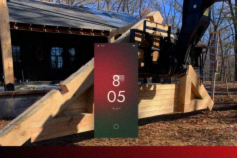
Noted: **8:05**
